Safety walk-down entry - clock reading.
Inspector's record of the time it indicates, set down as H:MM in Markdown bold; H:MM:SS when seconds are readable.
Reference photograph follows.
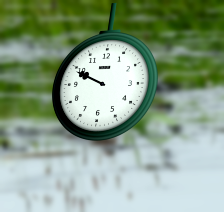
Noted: **9:49**
